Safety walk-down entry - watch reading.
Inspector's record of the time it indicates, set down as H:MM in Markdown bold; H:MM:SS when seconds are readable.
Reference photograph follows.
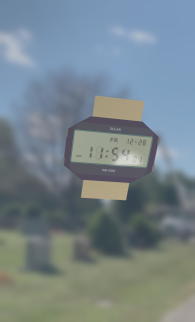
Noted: **11:54:01**
